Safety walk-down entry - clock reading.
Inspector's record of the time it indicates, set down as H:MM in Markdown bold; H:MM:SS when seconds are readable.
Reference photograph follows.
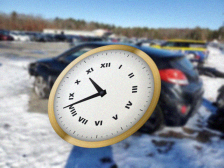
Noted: **10:42**
